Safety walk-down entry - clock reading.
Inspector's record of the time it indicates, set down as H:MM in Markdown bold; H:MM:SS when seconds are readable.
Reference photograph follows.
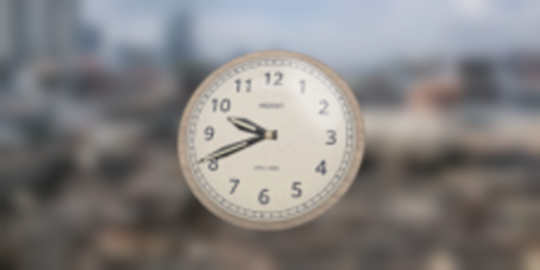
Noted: **9:41**
